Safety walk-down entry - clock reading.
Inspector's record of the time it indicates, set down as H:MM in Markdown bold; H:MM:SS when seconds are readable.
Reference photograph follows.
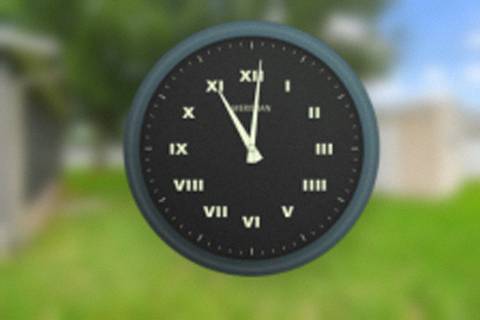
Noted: **11:01**
